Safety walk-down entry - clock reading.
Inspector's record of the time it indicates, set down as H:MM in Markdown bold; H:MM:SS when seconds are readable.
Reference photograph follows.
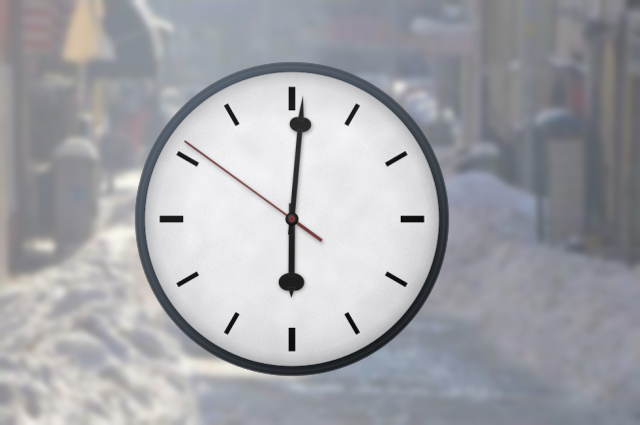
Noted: **6:00:51**
